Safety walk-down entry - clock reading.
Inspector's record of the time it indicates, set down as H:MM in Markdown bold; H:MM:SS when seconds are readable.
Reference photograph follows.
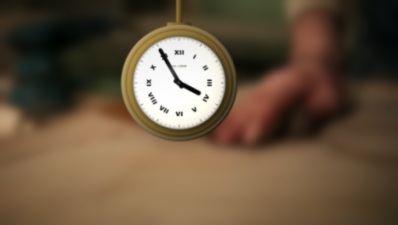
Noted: **3:55**
